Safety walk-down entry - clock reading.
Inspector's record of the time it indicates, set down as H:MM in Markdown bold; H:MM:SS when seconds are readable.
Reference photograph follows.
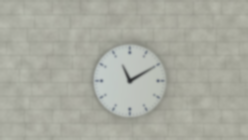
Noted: **11:10**
